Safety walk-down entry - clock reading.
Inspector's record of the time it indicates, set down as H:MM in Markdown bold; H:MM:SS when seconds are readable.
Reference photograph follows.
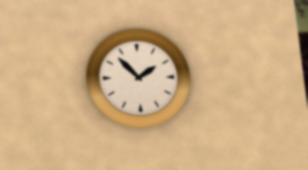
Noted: **1:53**
